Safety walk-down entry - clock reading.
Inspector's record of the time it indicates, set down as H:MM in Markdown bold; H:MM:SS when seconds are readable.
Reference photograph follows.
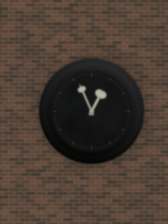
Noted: **12:56**
